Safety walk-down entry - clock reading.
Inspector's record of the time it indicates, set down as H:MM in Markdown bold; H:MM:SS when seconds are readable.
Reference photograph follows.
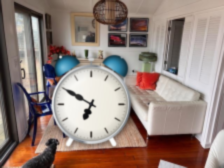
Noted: **6:50**
